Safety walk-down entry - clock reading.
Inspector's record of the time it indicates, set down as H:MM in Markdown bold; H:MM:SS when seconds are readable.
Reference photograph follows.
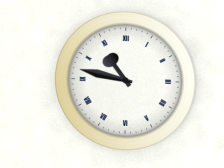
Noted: **10:47**
